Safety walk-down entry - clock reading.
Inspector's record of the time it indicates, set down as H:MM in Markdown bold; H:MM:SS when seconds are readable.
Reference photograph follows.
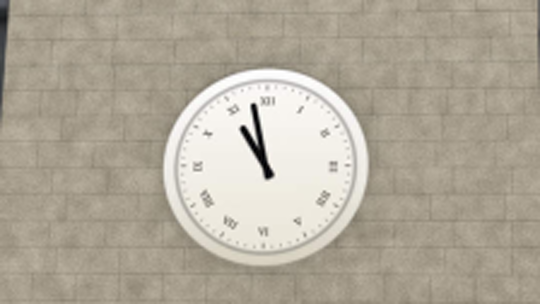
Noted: **10:58**
